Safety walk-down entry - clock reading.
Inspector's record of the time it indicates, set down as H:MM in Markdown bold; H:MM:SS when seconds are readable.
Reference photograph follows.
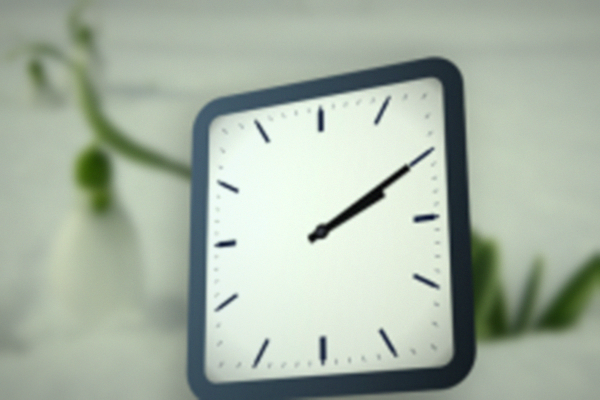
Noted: **2:10**
